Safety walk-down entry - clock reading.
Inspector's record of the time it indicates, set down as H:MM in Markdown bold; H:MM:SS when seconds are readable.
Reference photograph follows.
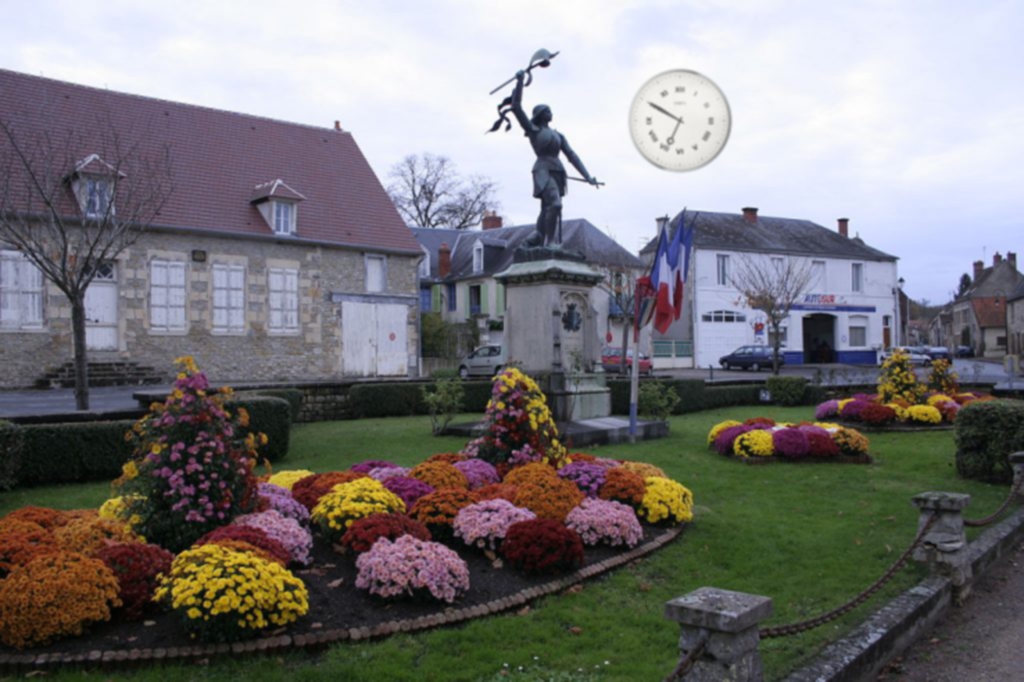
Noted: **6:50**
